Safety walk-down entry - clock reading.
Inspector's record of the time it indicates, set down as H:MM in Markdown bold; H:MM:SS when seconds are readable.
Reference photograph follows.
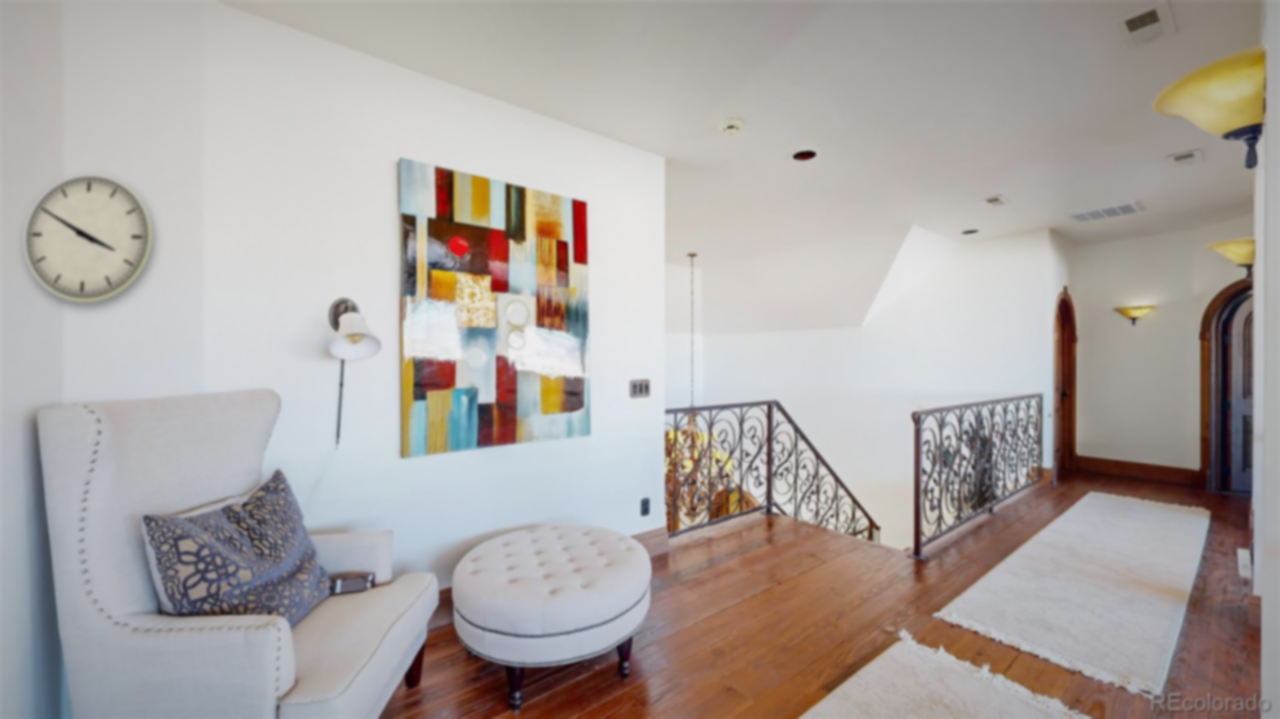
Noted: **3:50**
